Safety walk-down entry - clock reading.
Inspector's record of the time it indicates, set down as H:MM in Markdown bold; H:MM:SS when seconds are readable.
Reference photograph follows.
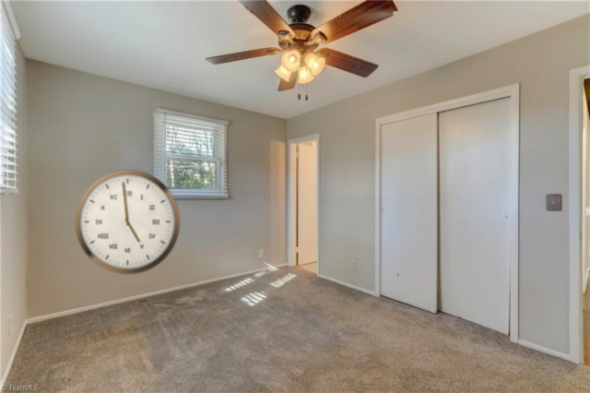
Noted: **4:59**
